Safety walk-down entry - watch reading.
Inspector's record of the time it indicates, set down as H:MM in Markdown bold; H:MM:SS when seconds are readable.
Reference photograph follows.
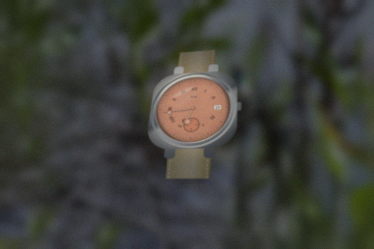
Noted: **6:44**
